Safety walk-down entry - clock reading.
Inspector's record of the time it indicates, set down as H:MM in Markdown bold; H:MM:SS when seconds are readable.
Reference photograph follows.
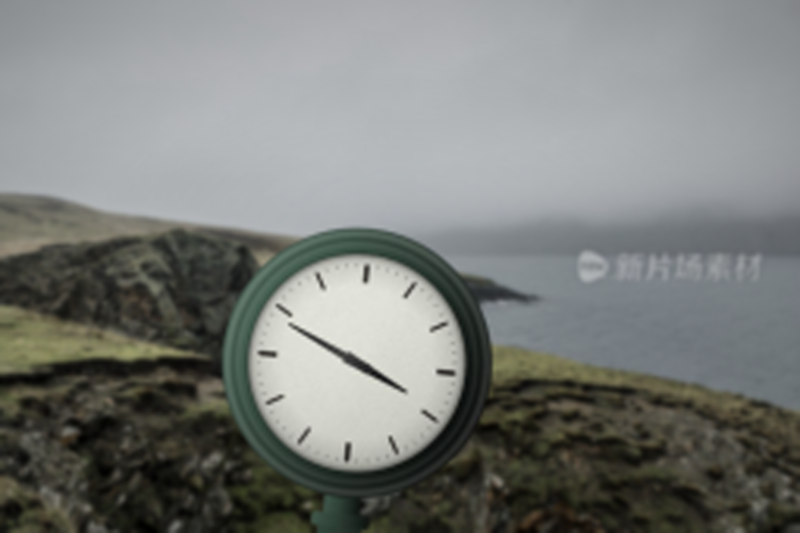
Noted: **3:49**
